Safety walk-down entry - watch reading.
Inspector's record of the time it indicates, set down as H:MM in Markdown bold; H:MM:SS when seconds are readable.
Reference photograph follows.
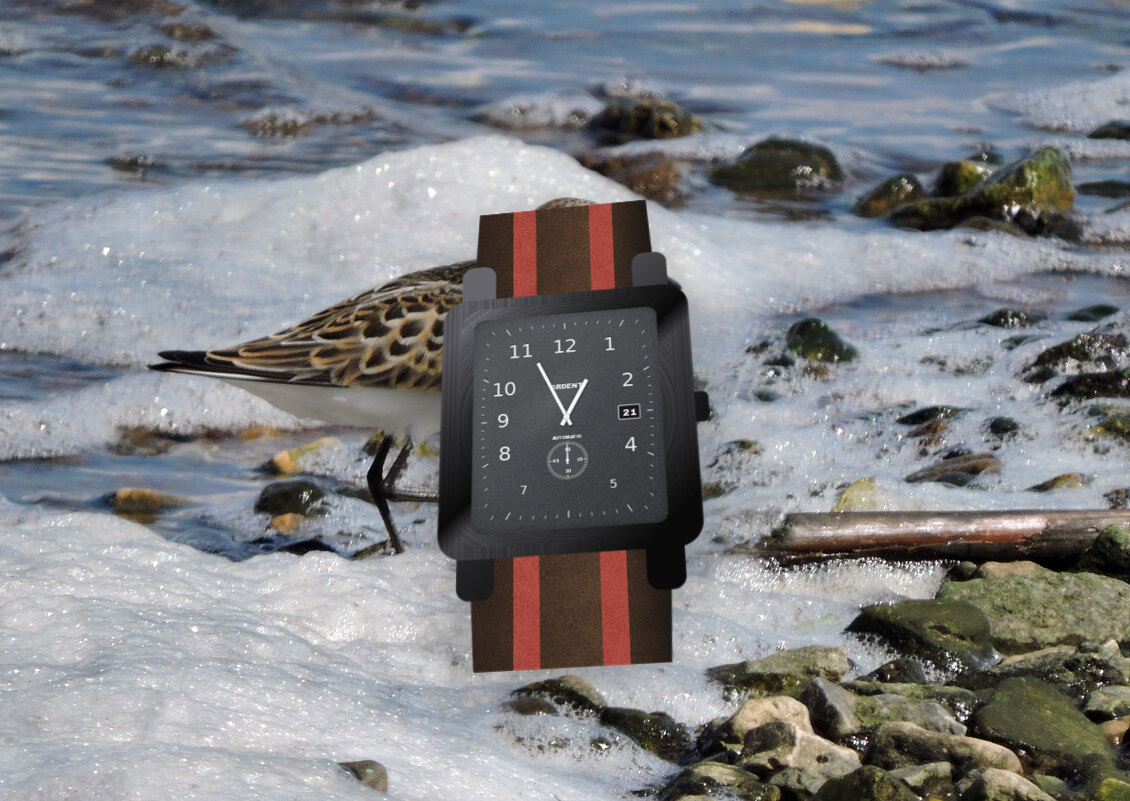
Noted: **12:56**
